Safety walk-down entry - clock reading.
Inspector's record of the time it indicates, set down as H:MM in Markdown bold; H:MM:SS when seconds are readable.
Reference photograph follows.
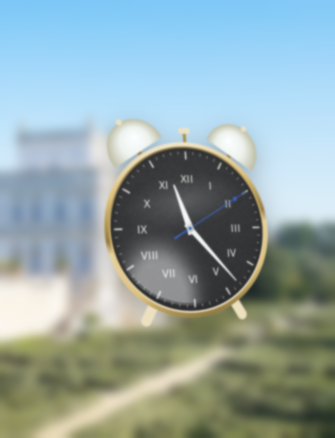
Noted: **11:23:10**
